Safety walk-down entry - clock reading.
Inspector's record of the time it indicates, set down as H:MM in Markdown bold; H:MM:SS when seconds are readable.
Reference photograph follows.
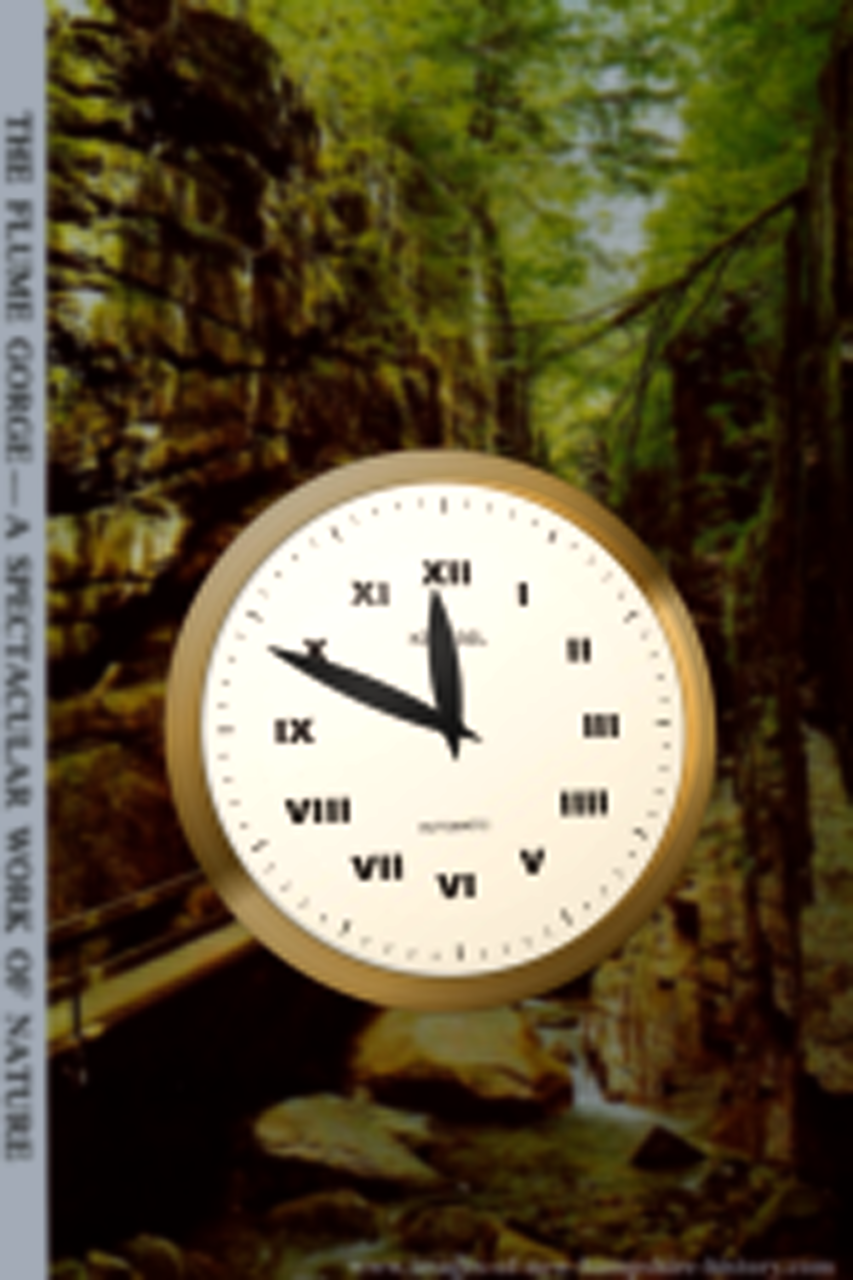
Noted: **11:49**
